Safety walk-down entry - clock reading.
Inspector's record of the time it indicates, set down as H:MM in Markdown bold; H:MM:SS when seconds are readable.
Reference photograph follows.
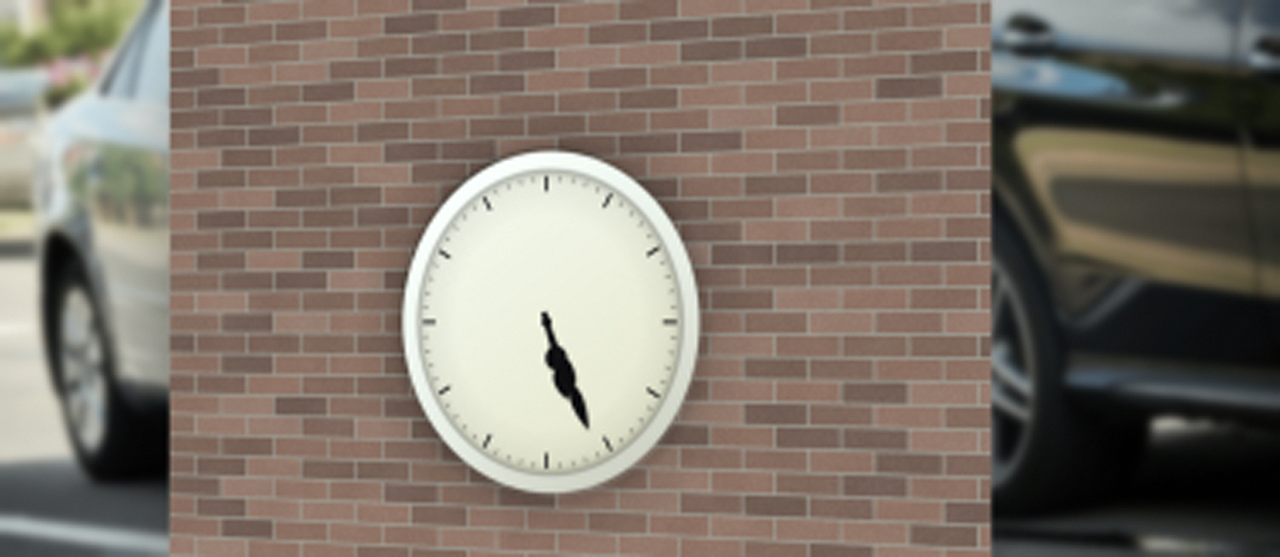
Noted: **5:26**
